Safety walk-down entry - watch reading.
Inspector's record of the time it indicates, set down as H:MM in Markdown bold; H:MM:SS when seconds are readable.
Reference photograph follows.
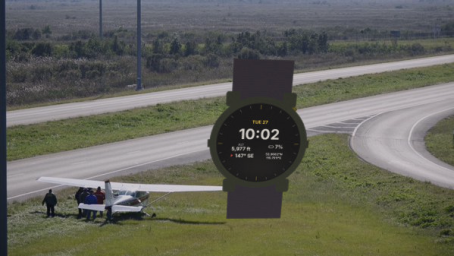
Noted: **10:02**
